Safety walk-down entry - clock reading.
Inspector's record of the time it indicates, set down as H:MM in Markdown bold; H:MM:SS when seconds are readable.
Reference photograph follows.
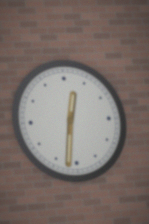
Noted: **12:32**
